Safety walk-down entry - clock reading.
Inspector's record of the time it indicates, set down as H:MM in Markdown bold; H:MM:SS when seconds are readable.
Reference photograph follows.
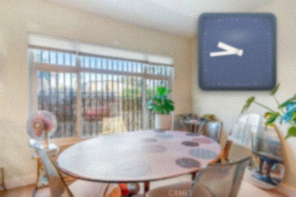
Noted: **9:44**
